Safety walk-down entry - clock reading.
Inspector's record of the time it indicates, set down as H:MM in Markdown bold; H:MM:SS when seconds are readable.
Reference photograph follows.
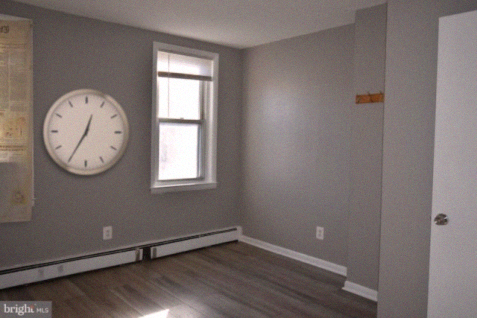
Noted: **12:35**
